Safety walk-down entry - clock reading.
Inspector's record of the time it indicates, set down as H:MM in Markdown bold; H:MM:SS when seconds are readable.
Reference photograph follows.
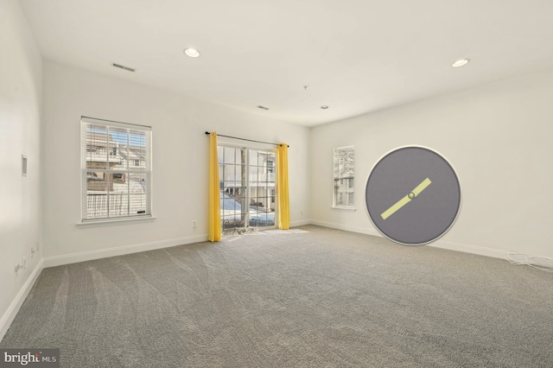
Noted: **1:39**
